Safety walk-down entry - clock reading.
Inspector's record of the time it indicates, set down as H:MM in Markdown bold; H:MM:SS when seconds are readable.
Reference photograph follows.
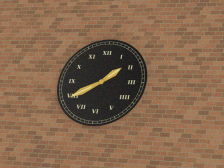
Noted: **1:40**
